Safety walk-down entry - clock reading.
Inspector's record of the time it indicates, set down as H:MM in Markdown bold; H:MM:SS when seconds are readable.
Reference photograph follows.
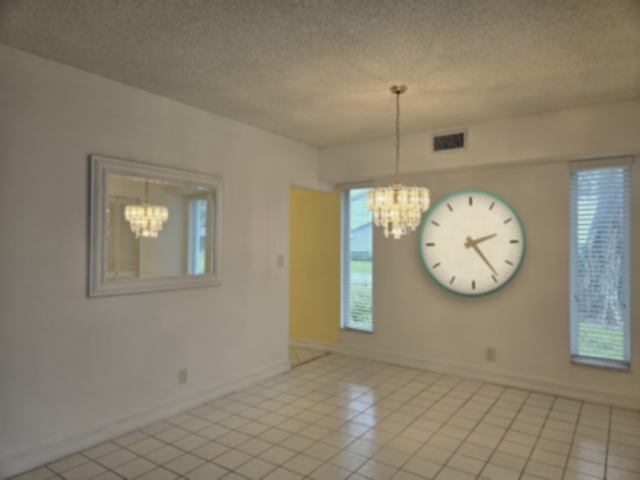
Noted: **2:24**
